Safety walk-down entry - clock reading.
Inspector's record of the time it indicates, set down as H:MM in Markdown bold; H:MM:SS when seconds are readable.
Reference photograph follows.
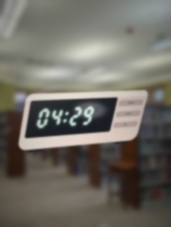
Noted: **4:29**
